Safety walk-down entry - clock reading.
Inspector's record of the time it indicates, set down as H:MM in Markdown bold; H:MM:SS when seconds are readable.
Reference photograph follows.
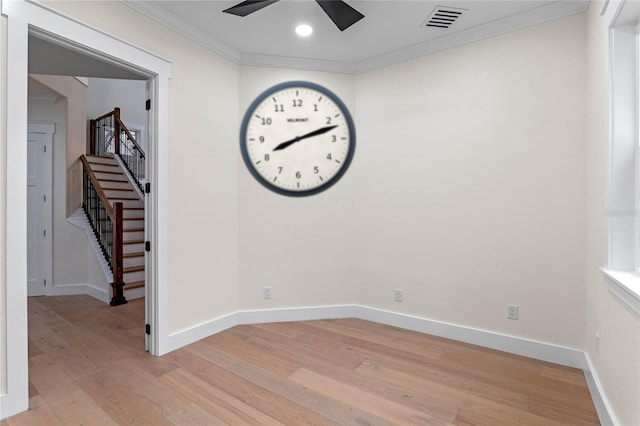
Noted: **8:12**
